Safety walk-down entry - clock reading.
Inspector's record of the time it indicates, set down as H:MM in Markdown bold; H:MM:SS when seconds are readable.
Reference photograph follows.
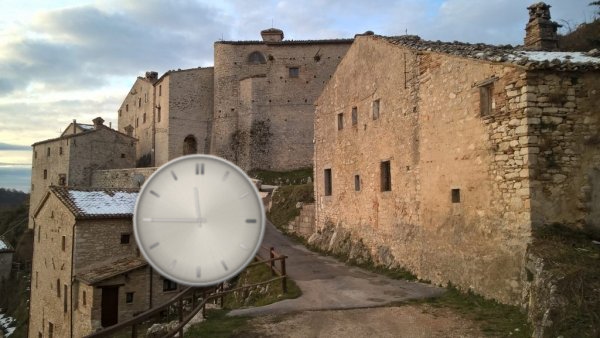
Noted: **11:45**
